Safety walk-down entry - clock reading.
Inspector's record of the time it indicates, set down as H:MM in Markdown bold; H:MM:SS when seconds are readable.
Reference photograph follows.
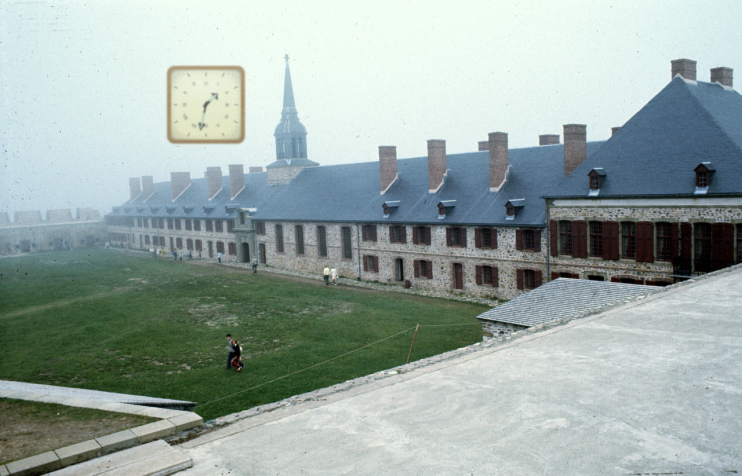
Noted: **1:32**
